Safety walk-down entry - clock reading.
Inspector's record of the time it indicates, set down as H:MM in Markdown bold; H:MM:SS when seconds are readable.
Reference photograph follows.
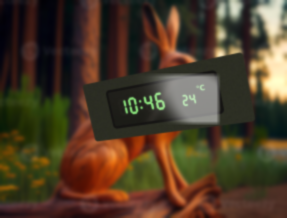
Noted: **10:46**
